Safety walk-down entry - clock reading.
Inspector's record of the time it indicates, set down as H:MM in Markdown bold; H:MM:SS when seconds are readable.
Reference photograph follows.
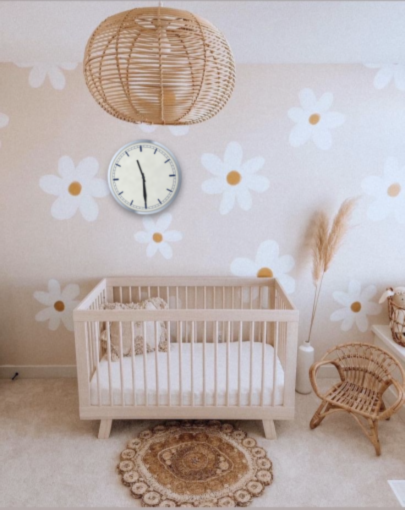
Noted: **11:30**
